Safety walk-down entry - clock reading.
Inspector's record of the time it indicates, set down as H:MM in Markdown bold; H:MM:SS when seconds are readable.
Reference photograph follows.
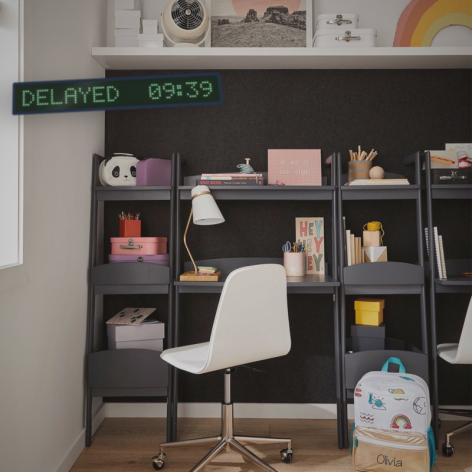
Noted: **9:39**
